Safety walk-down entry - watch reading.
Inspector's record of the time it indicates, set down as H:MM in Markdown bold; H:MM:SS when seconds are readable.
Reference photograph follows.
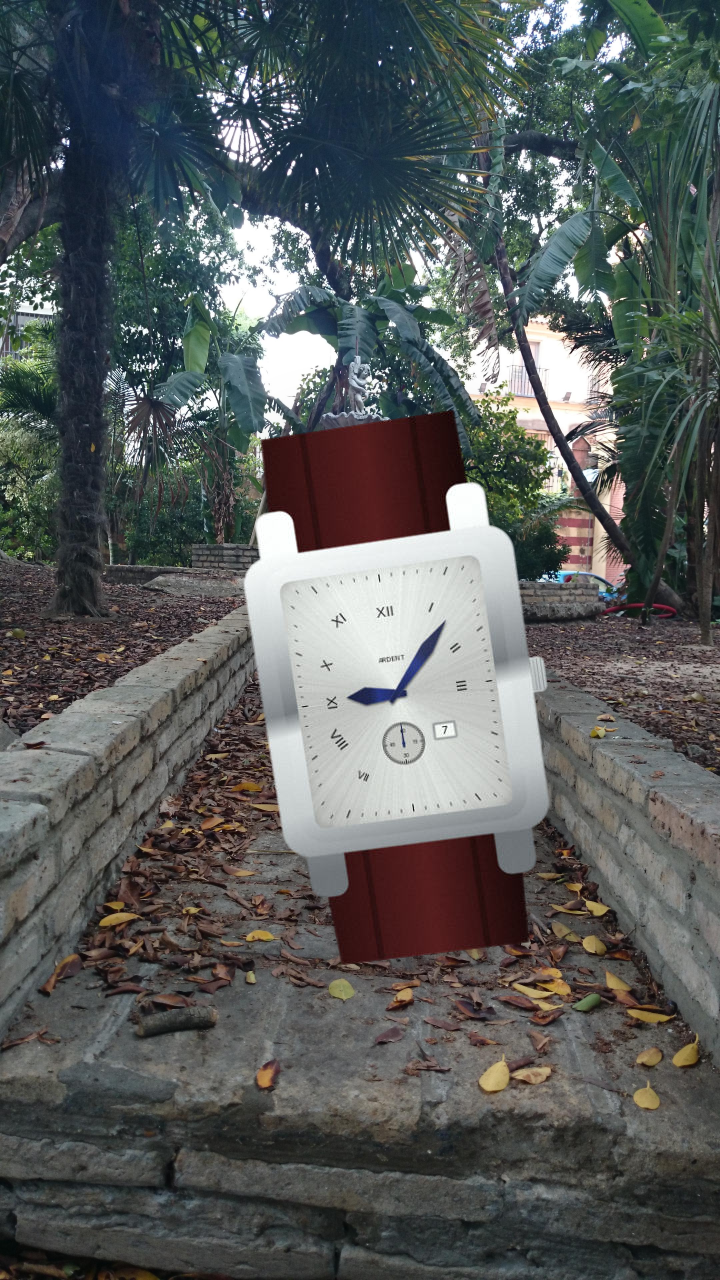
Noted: **9:07**
